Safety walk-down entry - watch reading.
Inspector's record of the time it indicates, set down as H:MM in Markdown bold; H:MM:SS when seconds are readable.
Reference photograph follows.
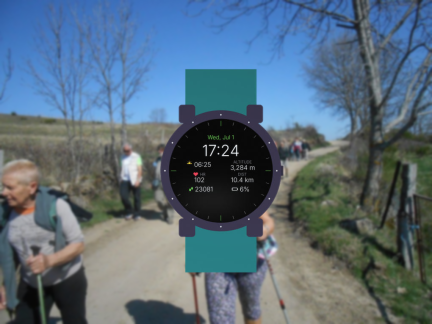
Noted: **17:24**
